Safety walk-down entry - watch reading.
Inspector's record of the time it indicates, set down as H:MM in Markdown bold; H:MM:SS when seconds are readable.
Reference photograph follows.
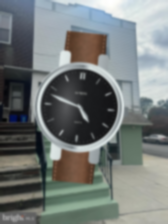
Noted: **4:48**
